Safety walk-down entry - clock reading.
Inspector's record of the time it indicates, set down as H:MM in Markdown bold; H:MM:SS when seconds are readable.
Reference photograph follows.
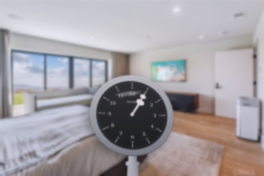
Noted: **1:05**
